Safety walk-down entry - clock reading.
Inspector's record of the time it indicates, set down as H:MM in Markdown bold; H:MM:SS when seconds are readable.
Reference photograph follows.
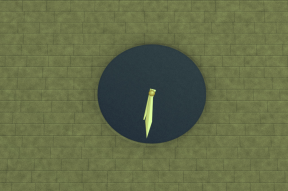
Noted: **6:31**
